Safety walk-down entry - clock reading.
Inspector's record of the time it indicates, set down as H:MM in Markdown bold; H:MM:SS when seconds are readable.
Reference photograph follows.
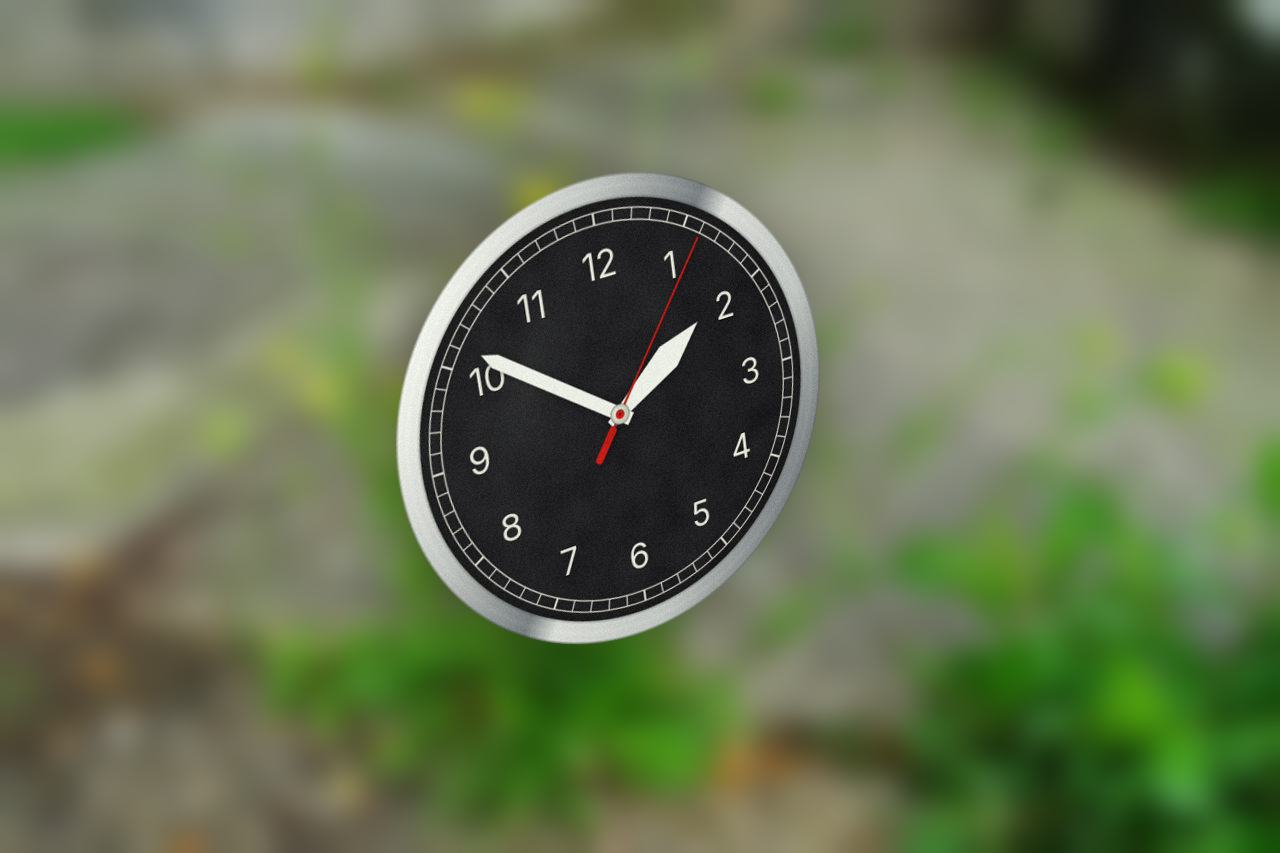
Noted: **1:51:06**
